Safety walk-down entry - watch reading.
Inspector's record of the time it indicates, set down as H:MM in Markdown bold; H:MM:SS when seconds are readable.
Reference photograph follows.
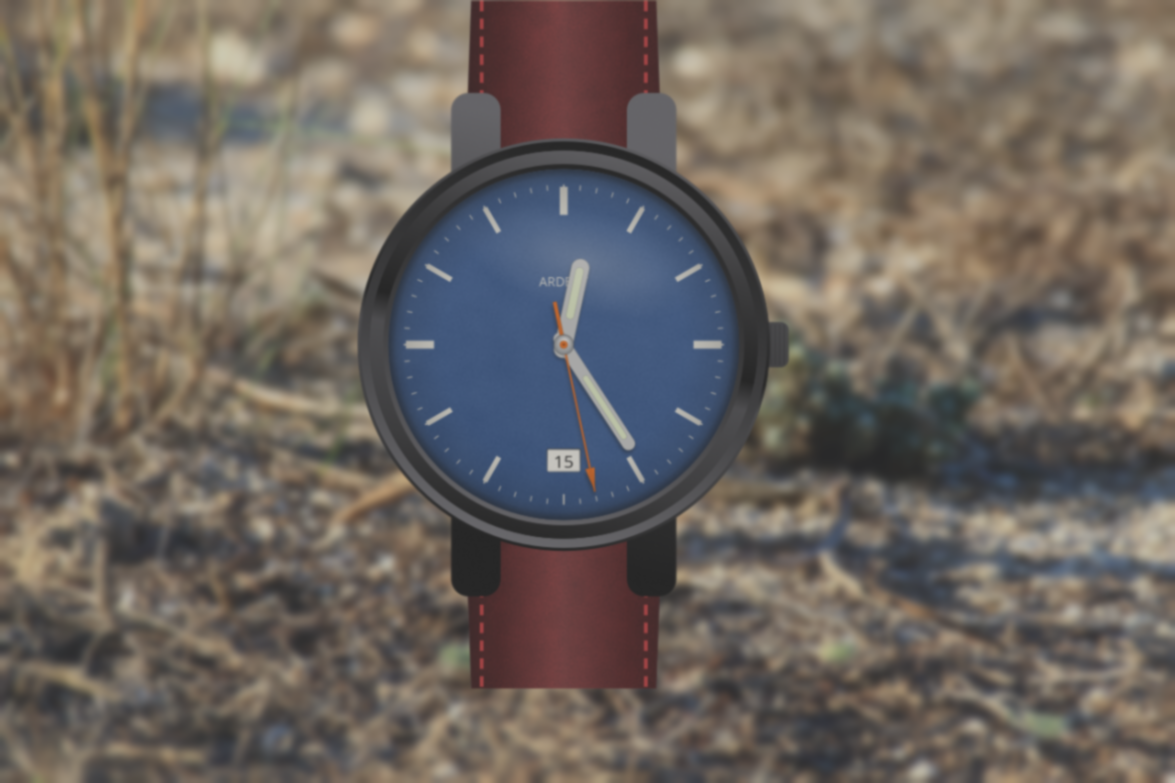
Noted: **12:24:28**
